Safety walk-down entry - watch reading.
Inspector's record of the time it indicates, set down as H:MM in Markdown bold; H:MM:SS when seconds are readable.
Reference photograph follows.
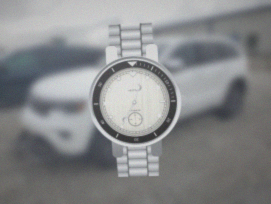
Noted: **12:35**
